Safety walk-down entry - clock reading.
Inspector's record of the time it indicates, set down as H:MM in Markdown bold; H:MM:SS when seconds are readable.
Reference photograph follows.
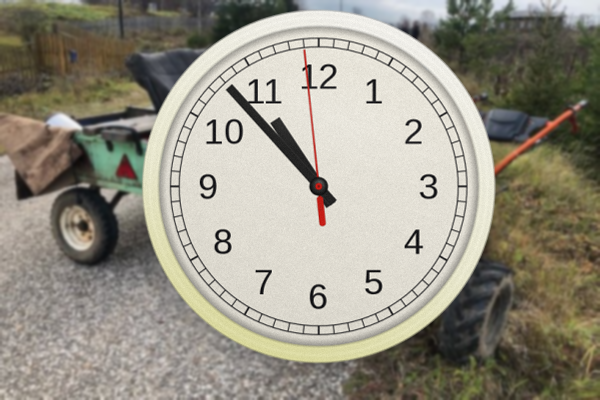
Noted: **10:52:59**
